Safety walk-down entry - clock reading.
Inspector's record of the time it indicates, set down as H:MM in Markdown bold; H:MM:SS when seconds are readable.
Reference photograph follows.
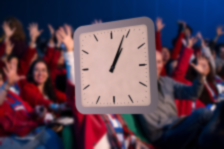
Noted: **1:04**
